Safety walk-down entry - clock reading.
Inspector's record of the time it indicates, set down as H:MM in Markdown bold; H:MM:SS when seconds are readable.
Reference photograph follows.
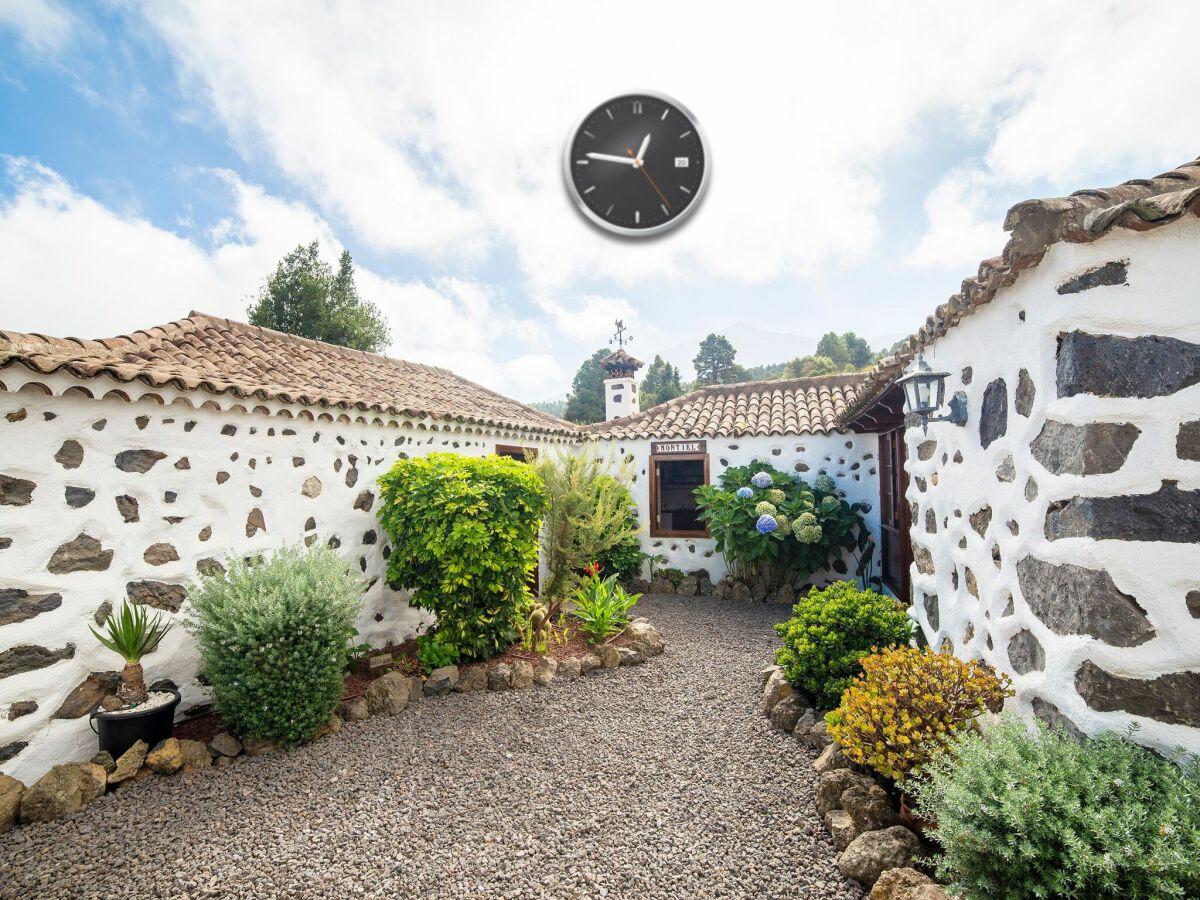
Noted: **12:46:24**
